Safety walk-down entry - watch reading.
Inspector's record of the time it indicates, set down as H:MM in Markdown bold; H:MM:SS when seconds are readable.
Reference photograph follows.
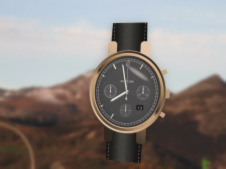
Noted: **7:58**
